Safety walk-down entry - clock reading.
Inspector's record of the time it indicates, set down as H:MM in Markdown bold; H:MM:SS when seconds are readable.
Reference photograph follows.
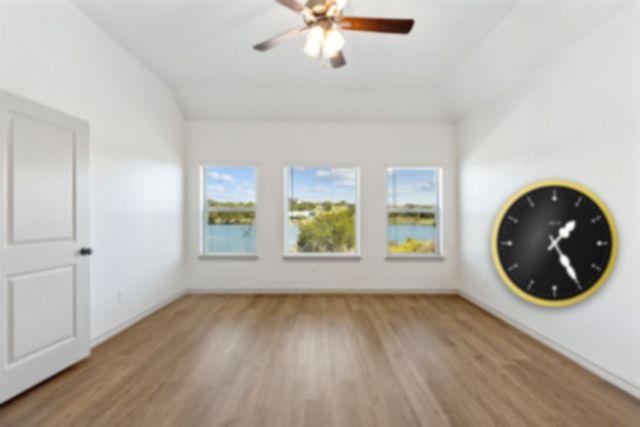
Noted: **1:25**
